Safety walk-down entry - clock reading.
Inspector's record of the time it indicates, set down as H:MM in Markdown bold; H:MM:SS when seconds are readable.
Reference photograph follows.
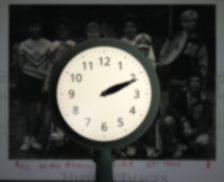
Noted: **2:11**
